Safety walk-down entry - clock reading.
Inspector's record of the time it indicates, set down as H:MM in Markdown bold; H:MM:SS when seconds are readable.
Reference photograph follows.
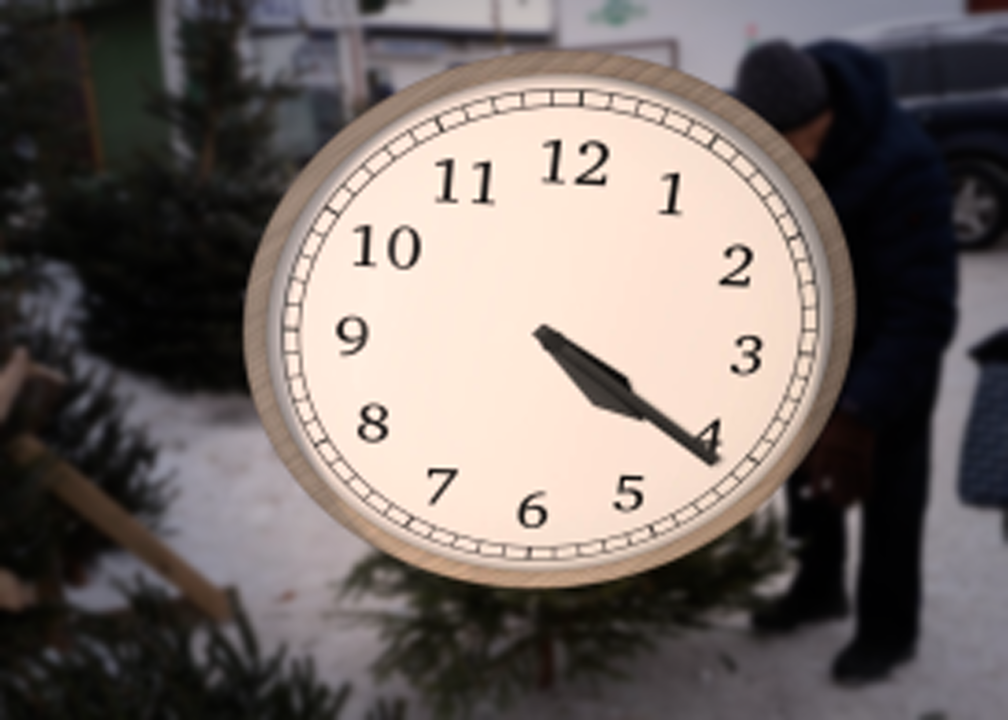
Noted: **4:21**
